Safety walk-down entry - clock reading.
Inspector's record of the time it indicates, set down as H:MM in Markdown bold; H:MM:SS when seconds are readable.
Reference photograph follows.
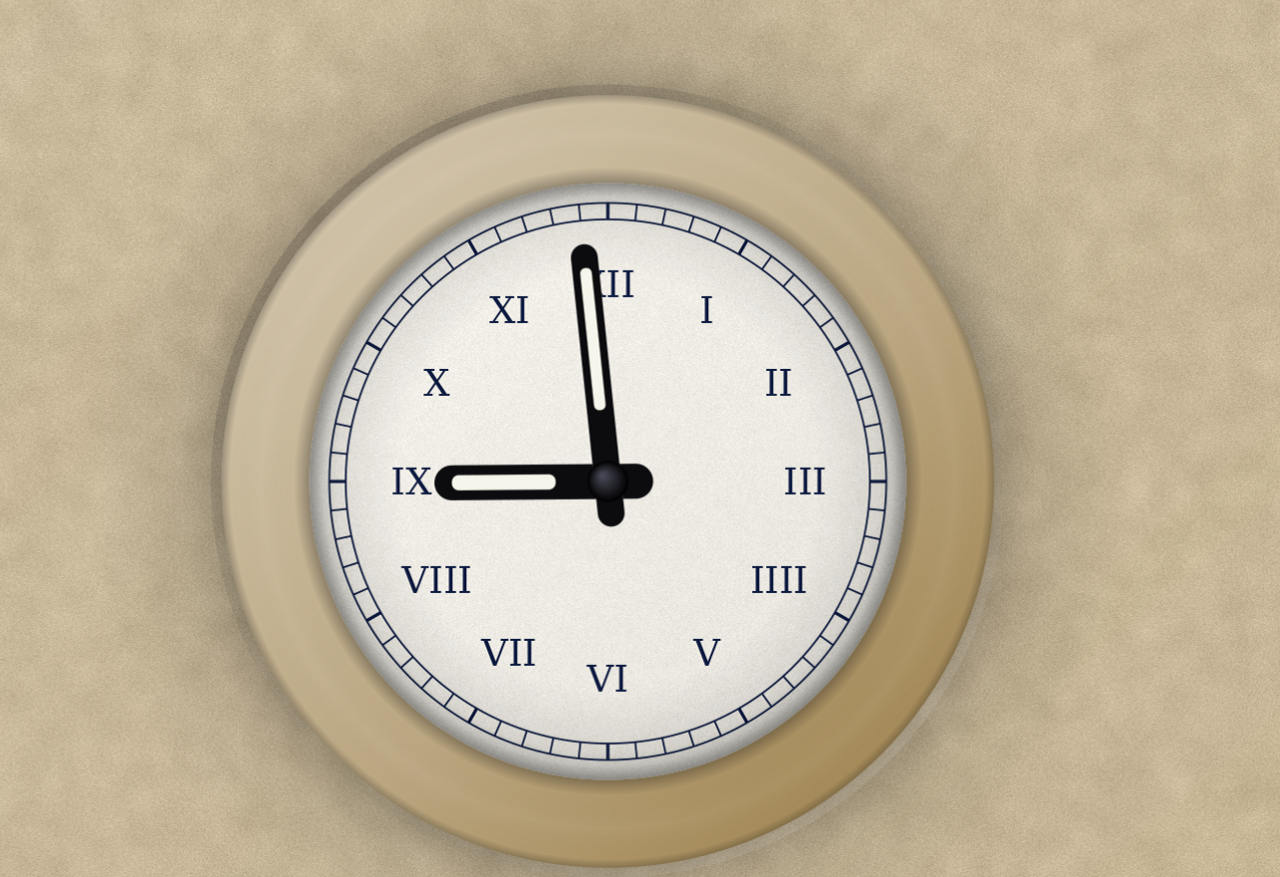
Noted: **8:59**
